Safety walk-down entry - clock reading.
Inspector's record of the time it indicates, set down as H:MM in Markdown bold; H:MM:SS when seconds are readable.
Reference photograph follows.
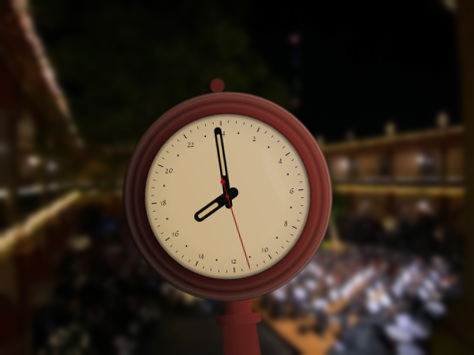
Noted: **15:59:28**
